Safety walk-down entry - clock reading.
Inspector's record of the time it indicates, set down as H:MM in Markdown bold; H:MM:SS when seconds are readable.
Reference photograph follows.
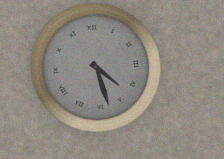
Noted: **4:28**
